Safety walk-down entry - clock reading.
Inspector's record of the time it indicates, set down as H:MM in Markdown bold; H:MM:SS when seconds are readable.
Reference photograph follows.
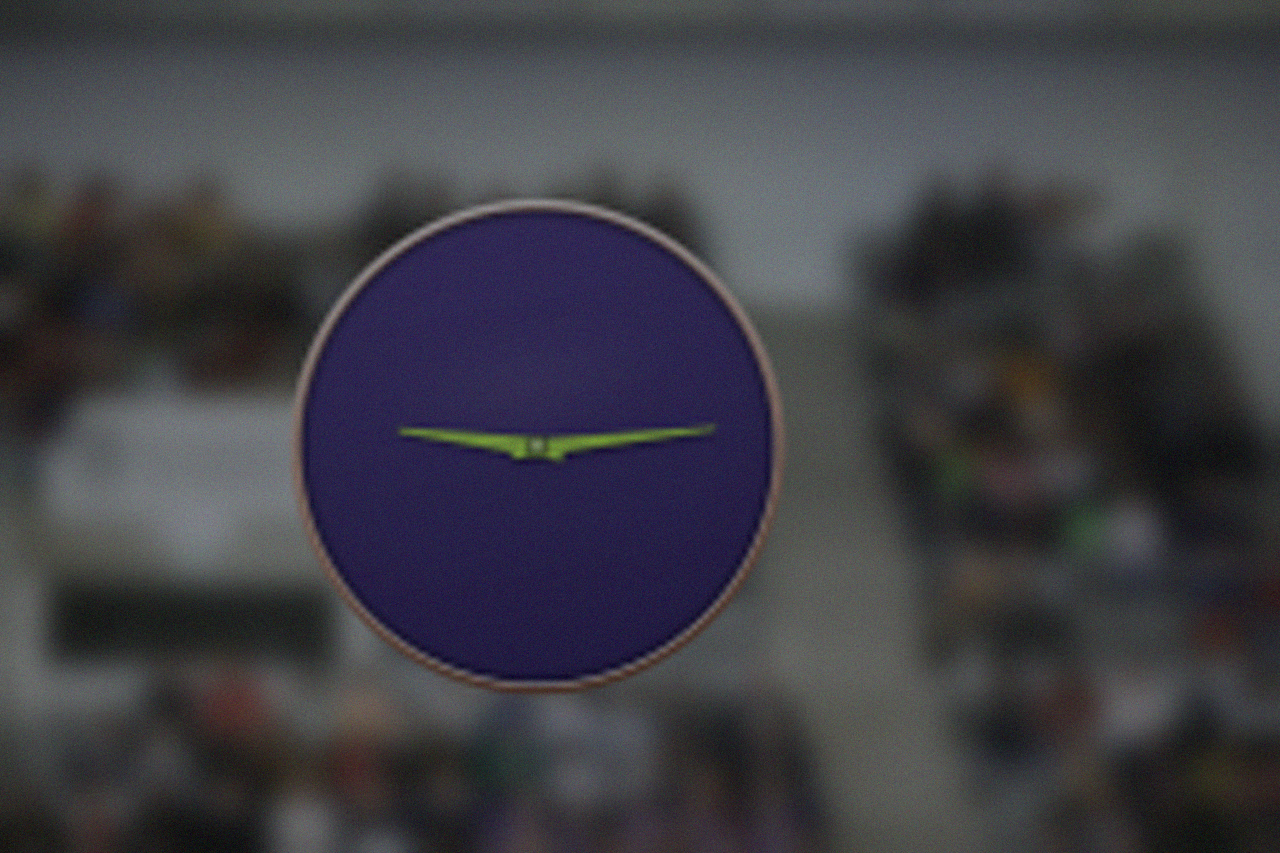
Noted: **9:14**
